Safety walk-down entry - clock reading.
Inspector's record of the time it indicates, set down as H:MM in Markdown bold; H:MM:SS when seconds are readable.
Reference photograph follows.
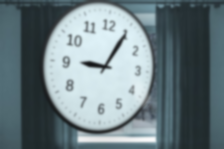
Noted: **9:05**
